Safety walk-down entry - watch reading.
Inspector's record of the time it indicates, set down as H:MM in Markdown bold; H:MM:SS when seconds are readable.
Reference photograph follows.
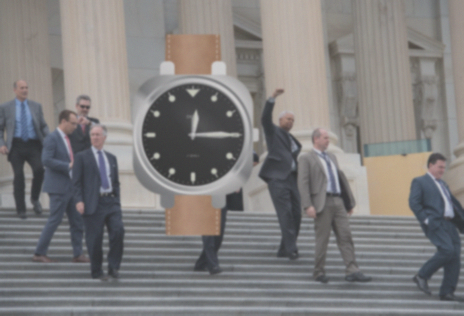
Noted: **12:15**
